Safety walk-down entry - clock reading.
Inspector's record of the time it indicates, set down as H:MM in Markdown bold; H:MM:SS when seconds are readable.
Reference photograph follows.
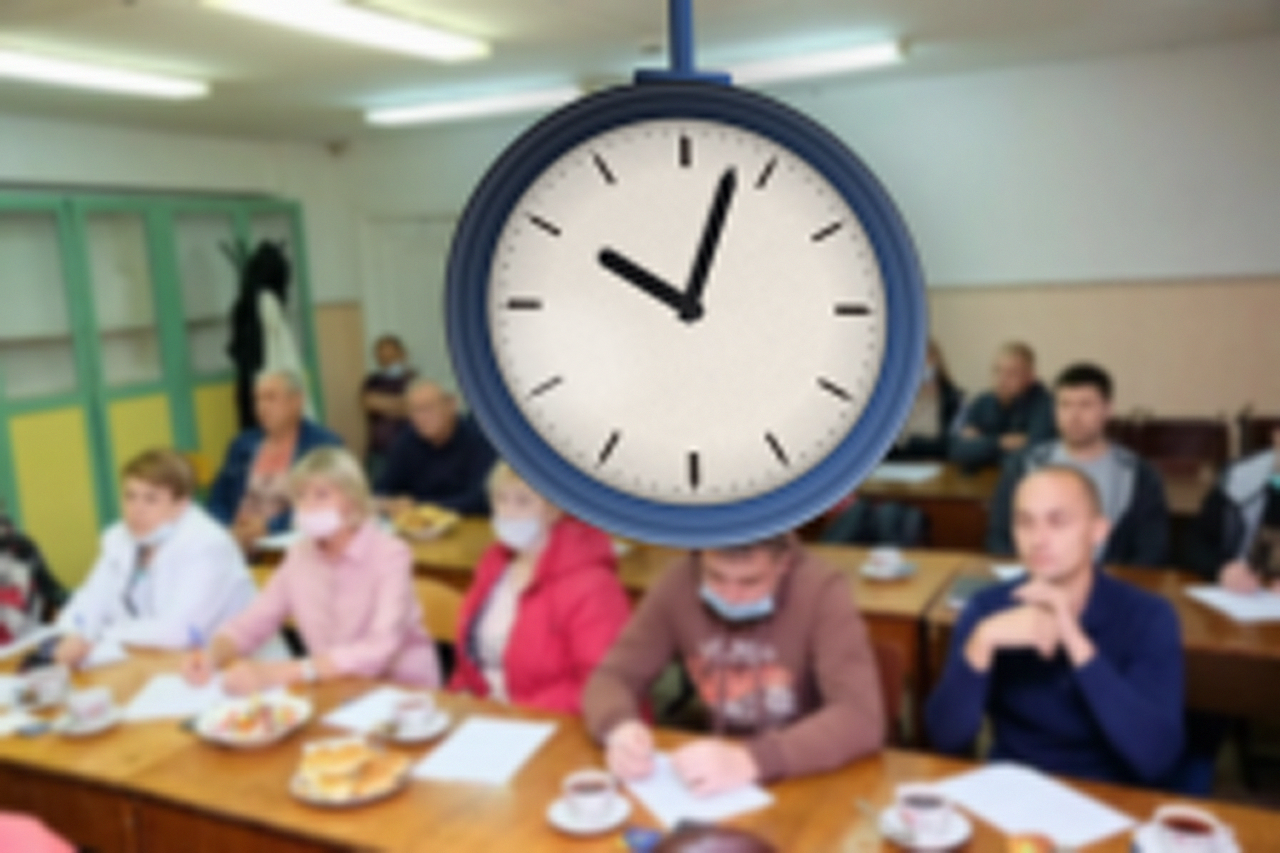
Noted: **10:03**
